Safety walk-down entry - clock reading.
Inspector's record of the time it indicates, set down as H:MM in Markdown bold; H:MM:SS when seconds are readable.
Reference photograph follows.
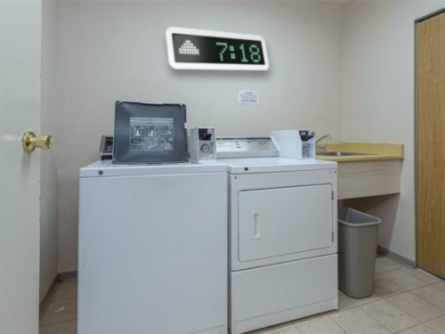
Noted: **7:18**
